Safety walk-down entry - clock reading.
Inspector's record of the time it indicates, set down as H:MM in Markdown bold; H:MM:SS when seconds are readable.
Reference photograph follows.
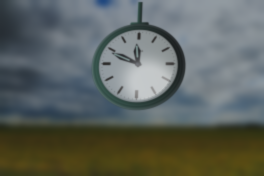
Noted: **11:49**
